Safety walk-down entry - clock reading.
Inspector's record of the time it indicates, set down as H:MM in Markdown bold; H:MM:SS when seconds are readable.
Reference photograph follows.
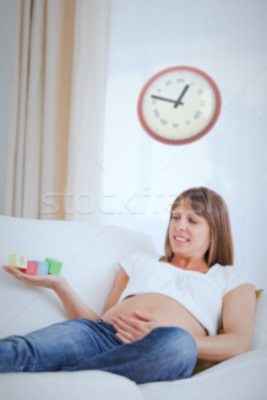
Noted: **12:47**
